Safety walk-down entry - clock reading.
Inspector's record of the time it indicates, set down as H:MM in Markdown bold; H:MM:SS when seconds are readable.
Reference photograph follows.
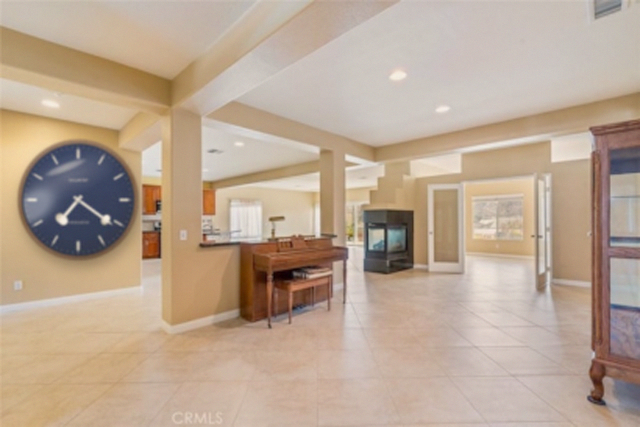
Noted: **7:21**
